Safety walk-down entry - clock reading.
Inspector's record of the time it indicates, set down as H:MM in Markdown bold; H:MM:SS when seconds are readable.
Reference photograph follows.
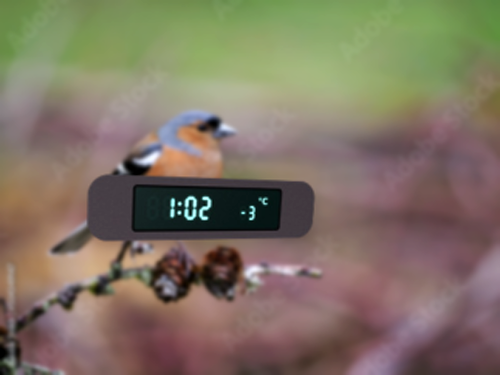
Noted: **1:02**
